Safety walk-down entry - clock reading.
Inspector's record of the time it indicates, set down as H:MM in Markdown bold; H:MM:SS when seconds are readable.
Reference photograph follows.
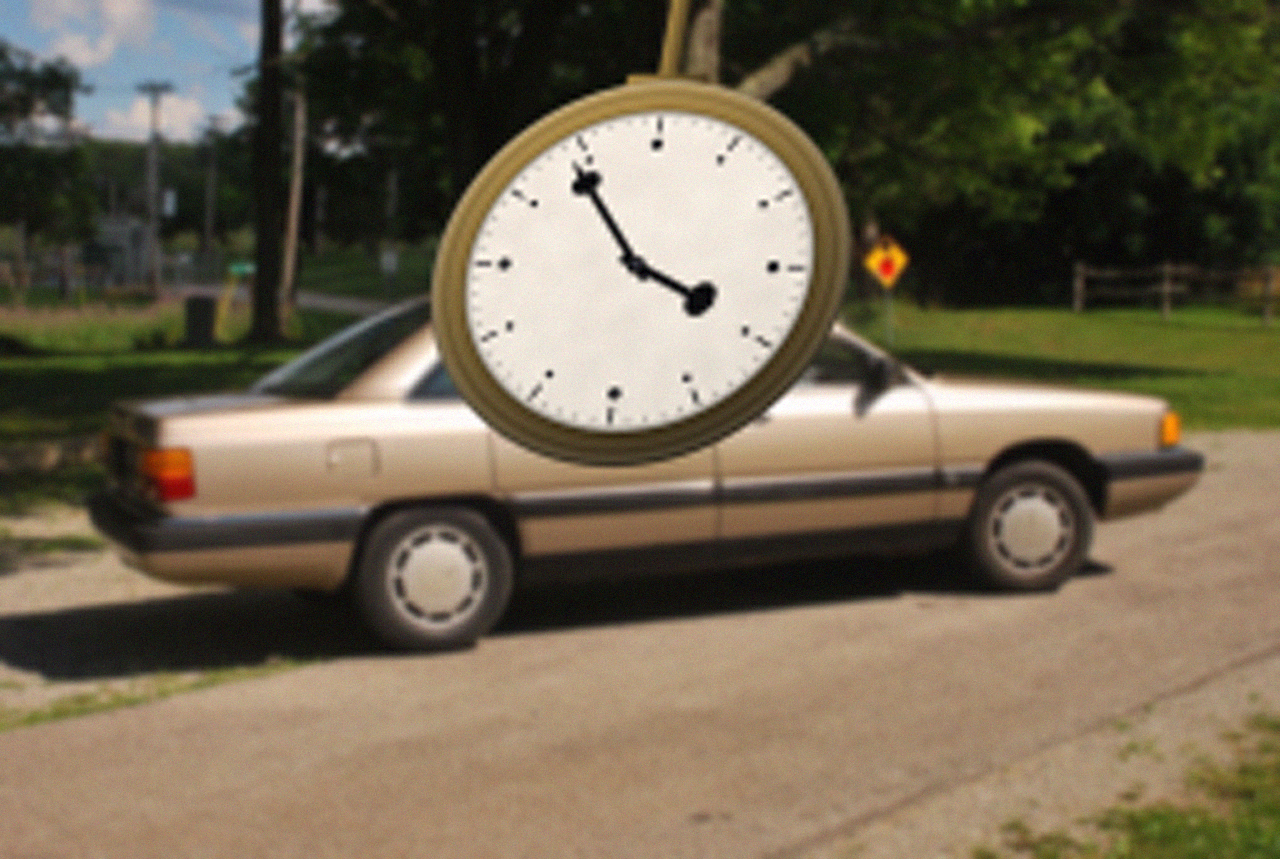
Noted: **3:54**
